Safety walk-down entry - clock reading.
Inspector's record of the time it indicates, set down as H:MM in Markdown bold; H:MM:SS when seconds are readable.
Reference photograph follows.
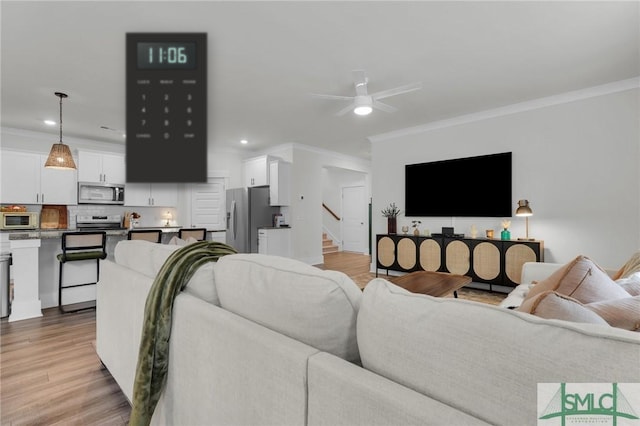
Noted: **11:06**
